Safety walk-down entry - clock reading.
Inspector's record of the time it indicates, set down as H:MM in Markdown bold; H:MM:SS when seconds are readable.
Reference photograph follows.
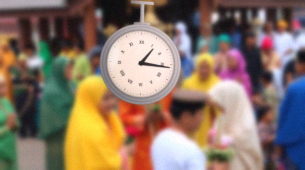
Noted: **1:16**
